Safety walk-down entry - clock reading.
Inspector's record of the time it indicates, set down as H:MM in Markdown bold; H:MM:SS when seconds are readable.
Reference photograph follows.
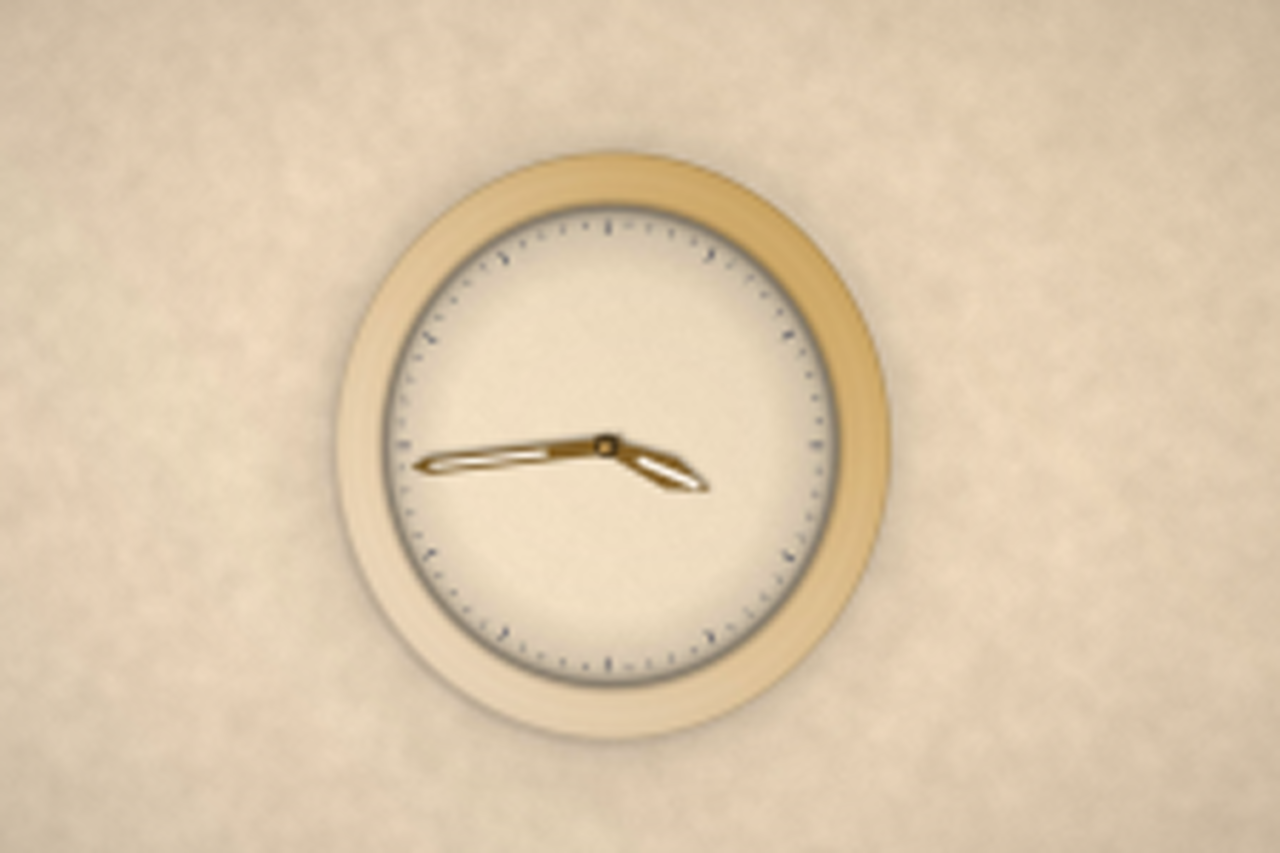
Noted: **3:44**
